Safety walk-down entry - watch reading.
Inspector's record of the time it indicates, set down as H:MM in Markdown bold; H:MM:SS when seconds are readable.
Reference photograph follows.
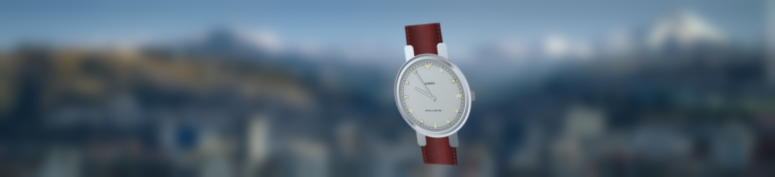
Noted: **9:55**
